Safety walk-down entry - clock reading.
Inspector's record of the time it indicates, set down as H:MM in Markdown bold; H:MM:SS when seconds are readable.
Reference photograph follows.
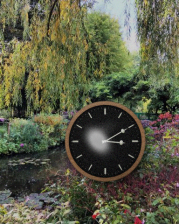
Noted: **3:10**
